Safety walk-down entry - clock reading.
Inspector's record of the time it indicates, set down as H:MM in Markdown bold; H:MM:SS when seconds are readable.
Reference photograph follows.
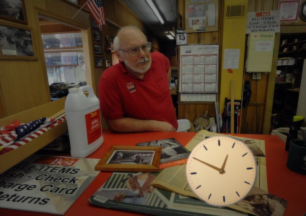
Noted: **12:50**
